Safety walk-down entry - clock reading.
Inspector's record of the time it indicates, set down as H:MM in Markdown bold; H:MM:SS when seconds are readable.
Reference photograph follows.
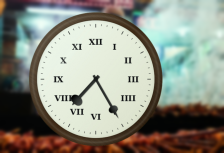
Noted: **7:25**
